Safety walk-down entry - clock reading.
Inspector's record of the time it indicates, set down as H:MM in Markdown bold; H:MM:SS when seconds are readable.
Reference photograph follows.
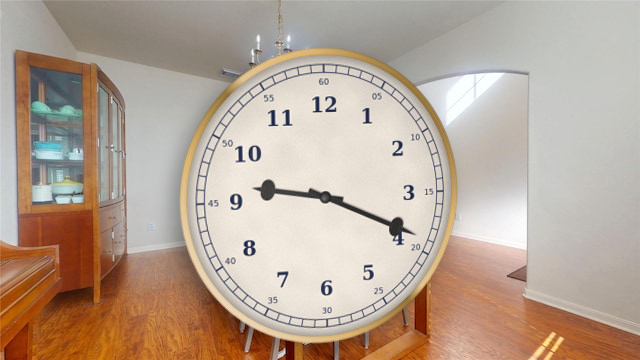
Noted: **9:19**
